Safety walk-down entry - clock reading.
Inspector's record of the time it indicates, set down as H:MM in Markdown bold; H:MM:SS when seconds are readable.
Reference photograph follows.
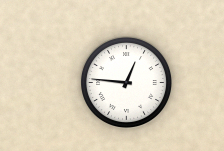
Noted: **12:46**
